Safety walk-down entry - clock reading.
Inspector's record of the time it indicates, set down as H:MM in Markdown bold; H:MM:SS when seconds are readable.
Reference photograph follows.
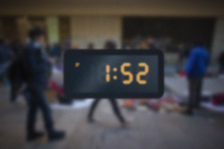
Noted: **1:52**
